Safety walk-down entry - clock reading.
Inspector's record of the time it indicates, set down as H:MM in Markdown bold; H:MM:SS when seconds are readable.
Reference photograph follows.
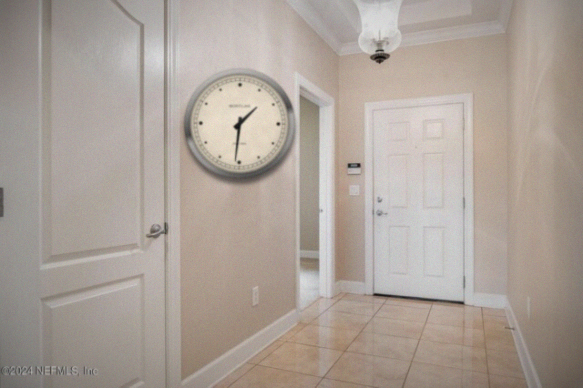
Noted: **1:31**
